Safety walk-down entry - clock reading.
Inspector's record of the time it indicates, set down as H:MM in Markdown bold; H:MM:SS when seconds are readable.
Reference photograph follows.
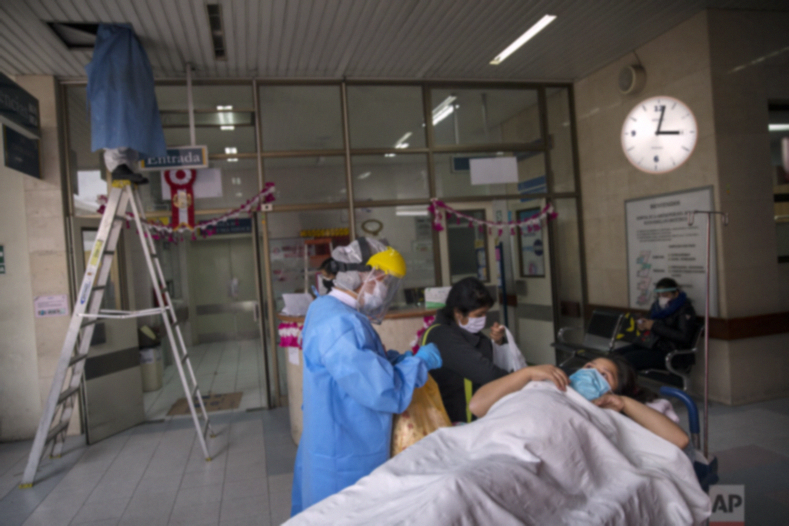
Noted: **3:02**
